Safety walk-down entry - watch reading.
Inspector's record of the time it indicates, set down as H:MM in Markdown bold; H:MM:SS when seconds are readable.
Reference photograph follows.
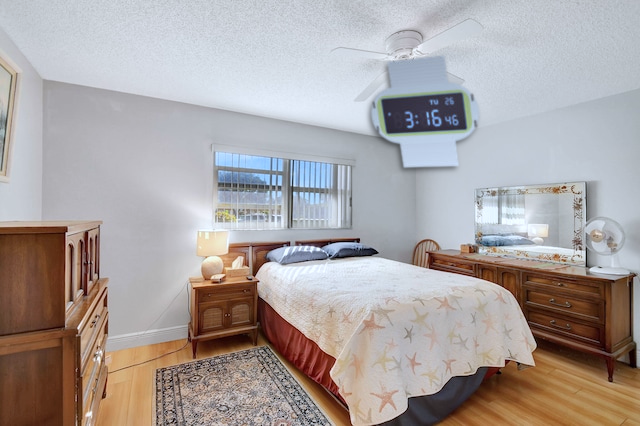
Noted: **3:16:46**
